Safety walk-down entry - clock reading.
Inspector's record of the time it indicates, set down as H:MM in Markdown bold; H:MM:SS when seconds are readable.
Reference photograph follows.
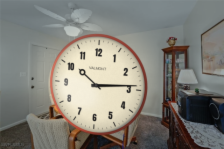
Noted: **10:14**
